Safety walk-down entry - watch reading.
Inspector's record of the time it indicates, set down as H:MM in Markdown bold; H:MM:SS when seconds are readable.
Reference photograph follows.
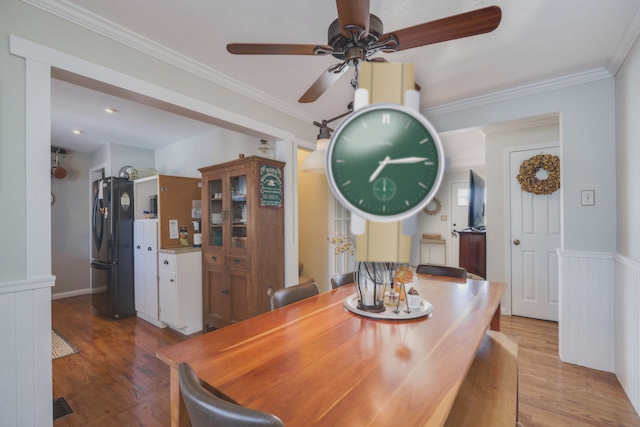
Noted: **7:14**
